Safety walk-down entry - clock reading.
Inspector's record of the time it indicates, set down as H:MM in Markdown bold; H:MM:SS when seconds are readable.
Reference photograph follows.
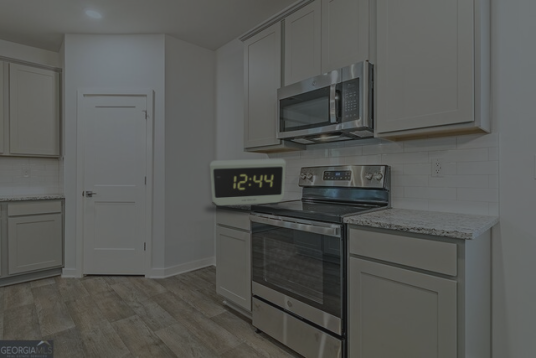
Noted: **12:44**
